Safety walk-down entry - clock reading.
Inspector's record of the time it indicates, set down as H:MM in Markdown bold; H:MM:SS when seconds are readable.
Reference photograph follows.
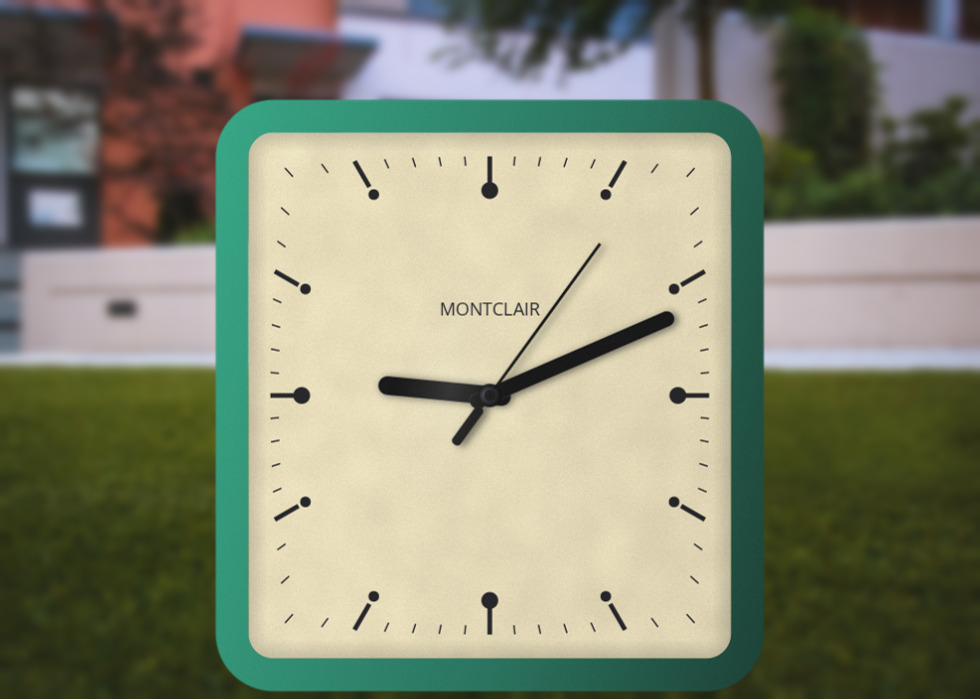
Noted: **9:11:06**
